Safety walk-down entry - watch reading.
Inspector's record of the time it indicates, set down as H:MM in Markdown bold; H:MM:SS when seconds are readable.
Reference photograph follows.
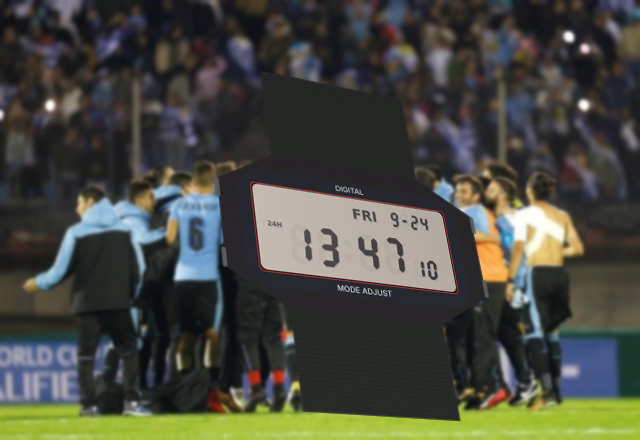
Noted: **13:47:10**
